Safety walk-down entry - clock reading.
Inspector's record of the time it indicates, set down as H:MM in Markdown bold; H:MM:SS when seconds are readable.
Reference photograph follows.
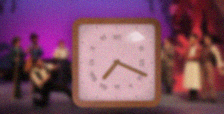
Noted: **7:19**
